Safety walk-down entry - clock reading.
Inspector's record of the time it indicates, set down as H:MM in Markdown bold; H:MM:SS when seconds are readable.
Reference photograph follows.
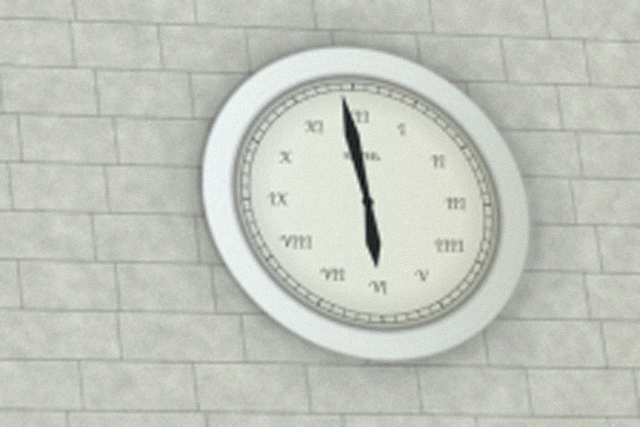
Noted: **5:59**
